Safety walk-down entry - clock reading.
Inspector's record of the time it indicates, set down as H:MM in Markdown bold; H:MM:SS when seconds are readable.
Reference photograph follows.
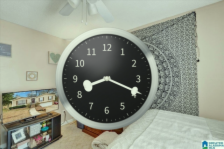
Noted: **8:19**
